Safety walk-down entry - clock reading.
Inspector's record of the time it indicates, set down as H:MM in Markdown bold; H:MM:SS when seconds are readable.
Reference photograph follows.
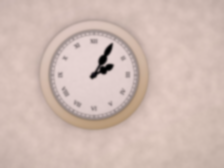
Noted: **2:05**
